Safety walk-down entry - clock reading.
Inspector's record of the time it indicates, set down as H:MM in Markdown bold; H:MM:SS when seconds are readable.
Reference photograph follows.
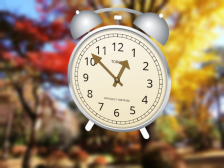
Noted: **12:52**
